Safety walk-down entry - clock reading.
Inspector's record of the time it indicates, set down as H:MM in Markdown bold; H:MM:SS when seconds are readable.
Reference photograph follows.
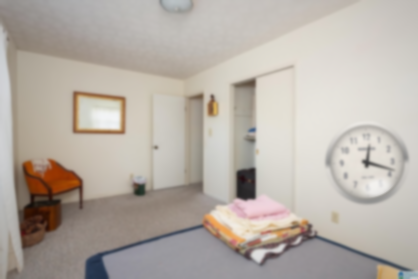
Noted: **12:18**
